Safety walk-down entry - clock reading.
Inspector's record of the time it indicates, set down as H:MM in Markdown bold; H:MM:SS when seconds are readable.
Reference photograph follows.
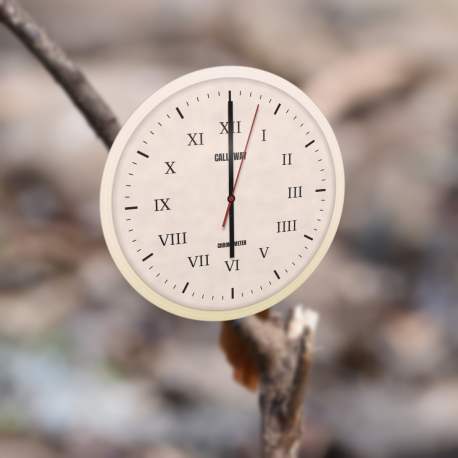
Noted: **6:00:03**
